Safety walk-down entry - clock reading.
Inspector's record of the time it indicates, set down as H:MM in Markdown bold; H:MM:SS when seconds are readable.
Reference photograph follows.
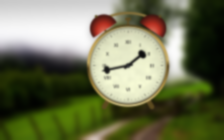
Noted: **1:43**
